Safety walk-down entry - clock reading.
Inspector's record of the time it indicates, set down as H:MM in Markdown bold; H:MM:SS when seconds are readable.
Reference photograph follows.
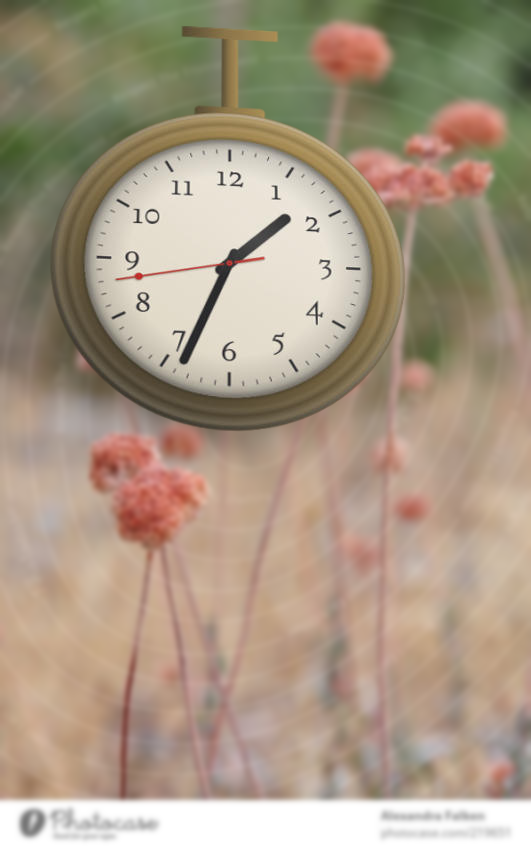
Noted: **1:33:43**
